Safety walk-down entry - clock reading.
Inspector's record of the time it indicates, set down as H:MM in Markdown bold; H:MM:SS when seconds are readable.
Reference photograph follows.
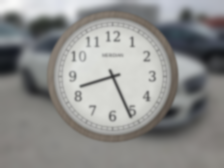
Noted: **8:26**
